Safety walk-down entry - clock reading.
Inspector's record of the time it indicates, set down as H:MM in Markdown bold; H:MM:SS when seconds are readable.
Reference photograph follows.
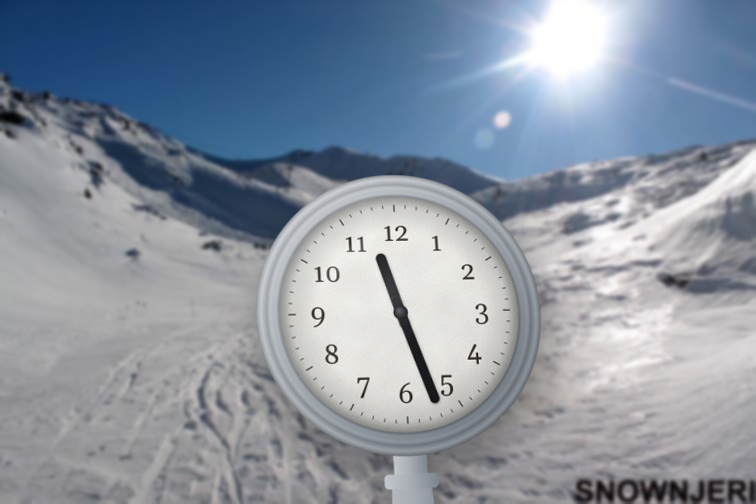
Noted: **11:27**
